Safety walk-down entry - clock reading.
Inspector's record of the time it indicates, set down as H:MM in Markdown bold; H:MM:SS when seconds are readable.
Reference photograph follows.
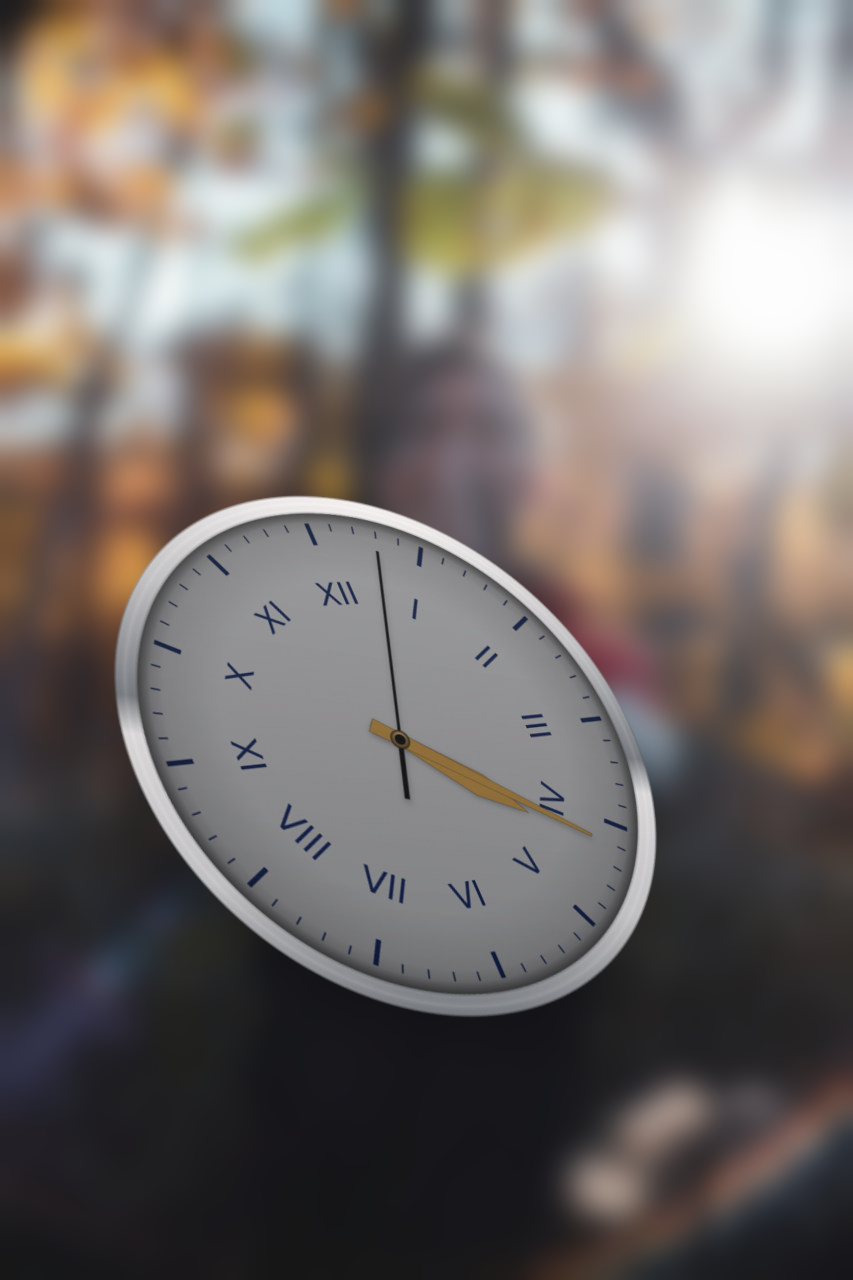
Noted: **4:21:03**
